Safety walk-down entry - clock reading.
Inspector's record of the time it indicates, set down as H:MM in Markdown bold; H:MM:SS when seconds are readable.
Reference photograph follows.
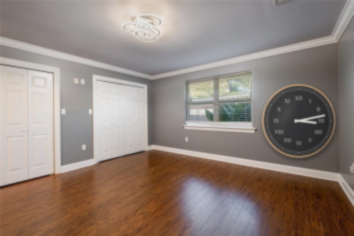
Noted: **3:13**
